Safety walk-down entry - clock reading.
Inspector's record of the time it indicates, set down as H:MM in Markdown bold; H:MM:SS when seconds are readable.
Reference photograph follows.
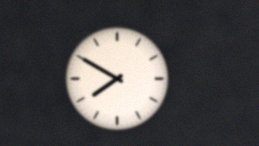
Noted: **7:50**
